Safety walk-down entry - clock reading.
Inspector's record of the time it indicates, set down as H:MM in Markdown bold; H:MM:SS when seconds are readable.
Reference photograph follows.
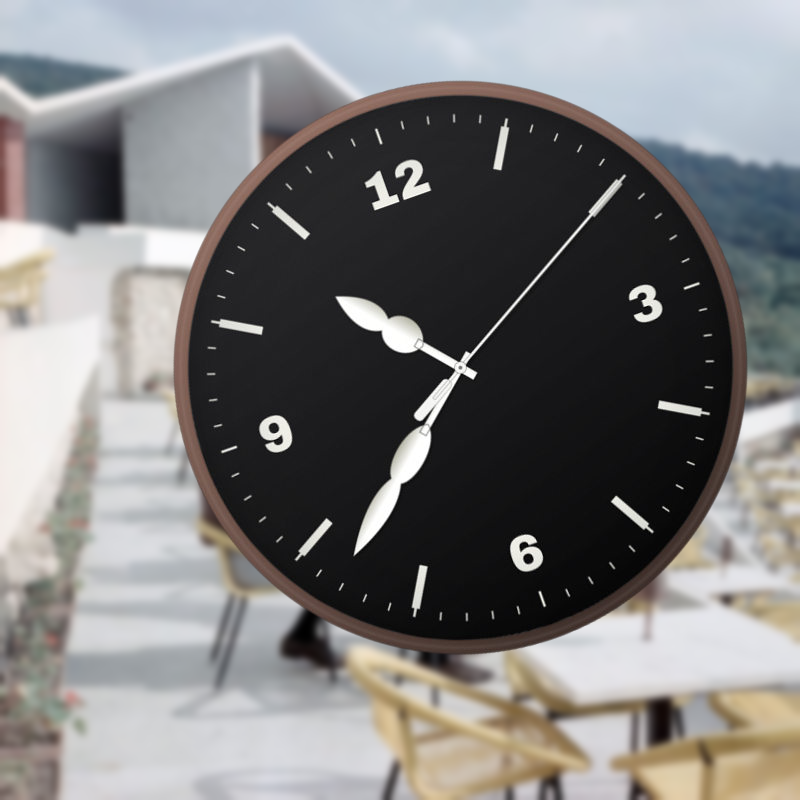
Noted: **10:38:10**
